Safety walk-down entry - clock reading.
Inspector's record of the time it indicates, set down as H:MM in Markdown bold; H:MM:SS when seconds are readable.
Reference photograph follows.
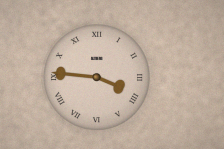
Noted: **3:46**
